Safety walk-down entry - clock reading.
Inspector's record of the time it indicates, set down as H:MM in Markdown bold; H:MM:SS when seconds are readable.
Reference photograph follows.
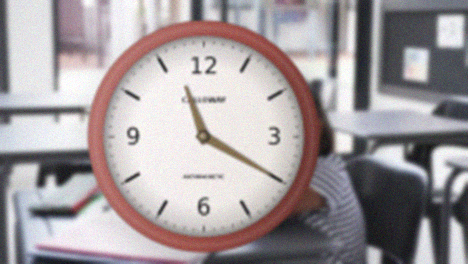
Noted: **11:20**
